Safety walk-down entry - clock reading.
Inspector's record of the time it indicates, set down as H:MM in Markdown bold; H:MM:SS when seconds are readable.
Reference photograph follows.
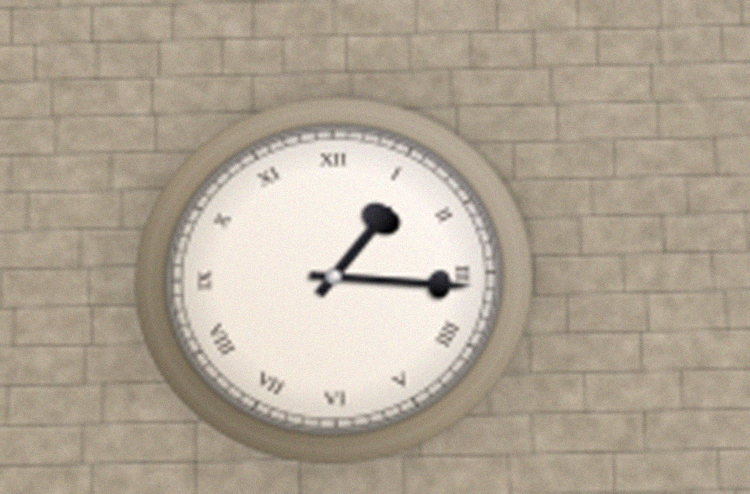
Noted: **1:16**
